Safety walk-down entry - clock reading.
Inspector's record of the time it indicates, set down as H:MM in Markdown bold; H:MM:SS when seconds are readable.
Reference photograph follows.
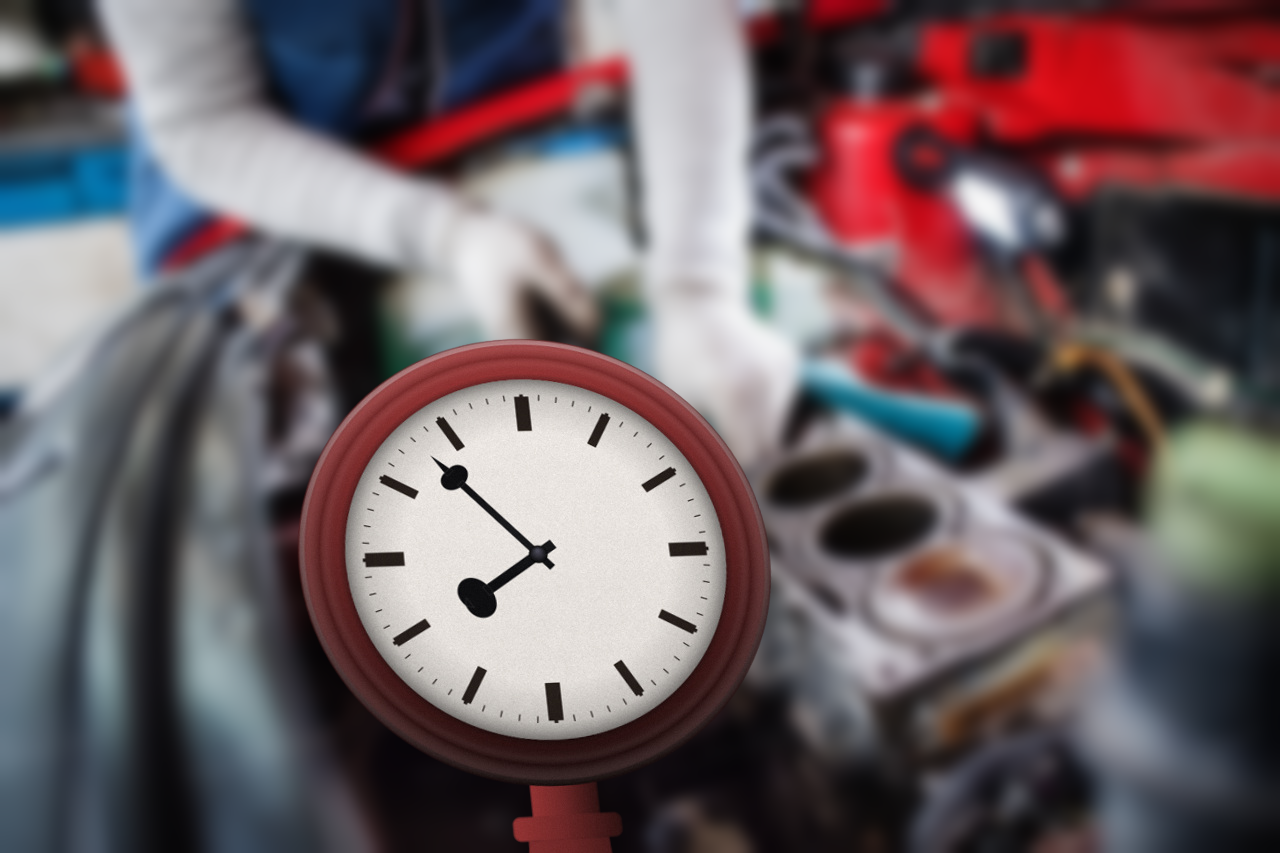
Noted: **7:53**
